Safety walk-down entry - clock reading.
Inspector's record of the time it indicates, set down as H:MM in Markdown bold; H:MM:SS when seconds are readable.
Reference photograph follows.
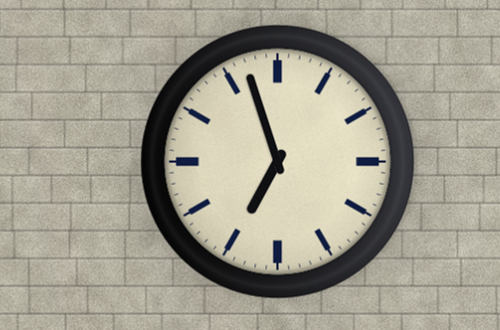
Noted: **6:57**
